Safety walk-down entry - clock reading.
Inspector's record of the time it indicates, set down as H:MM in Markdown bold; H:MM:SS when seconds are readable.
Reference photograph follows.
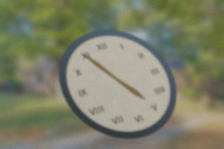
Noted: **4:55**
